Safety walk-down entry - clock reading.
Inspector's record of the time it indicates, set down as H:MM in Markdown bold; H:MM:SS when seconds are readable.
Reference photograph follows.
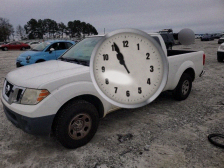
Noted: **10:56**
